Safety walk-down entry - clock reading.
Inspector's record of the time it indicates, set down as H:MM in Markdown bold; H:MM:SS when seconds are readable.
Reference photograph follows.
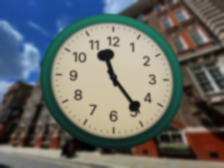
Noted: **11:24**
